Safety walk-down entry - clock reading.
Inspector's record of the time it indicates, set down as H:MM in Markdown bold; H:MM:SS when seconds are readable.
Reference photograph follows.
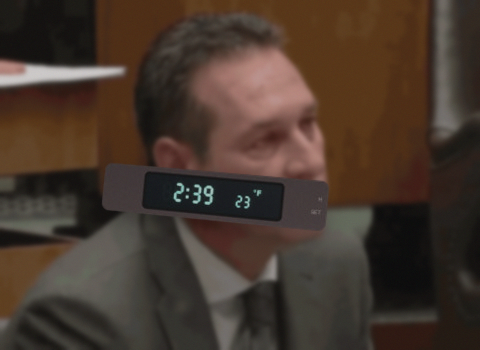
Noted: **2:39**
